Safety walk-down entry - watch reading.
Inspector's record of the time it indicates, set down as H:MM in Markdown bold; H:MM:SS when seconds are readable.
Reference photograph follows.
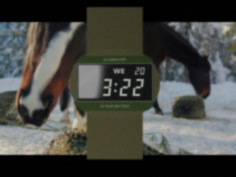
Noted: **3:22**
